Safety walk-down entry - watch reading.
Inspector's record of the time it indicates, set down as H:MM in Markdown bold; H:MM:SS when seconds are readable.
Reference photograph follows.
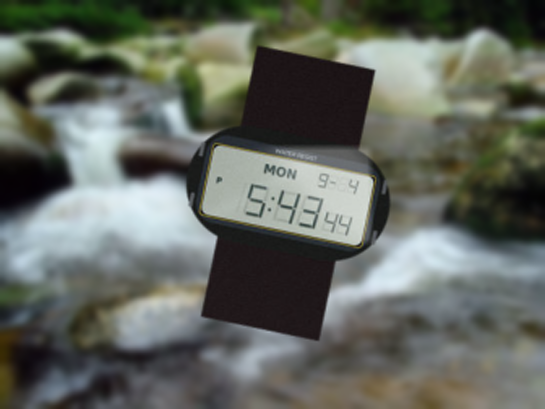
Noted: **5:43:44**
